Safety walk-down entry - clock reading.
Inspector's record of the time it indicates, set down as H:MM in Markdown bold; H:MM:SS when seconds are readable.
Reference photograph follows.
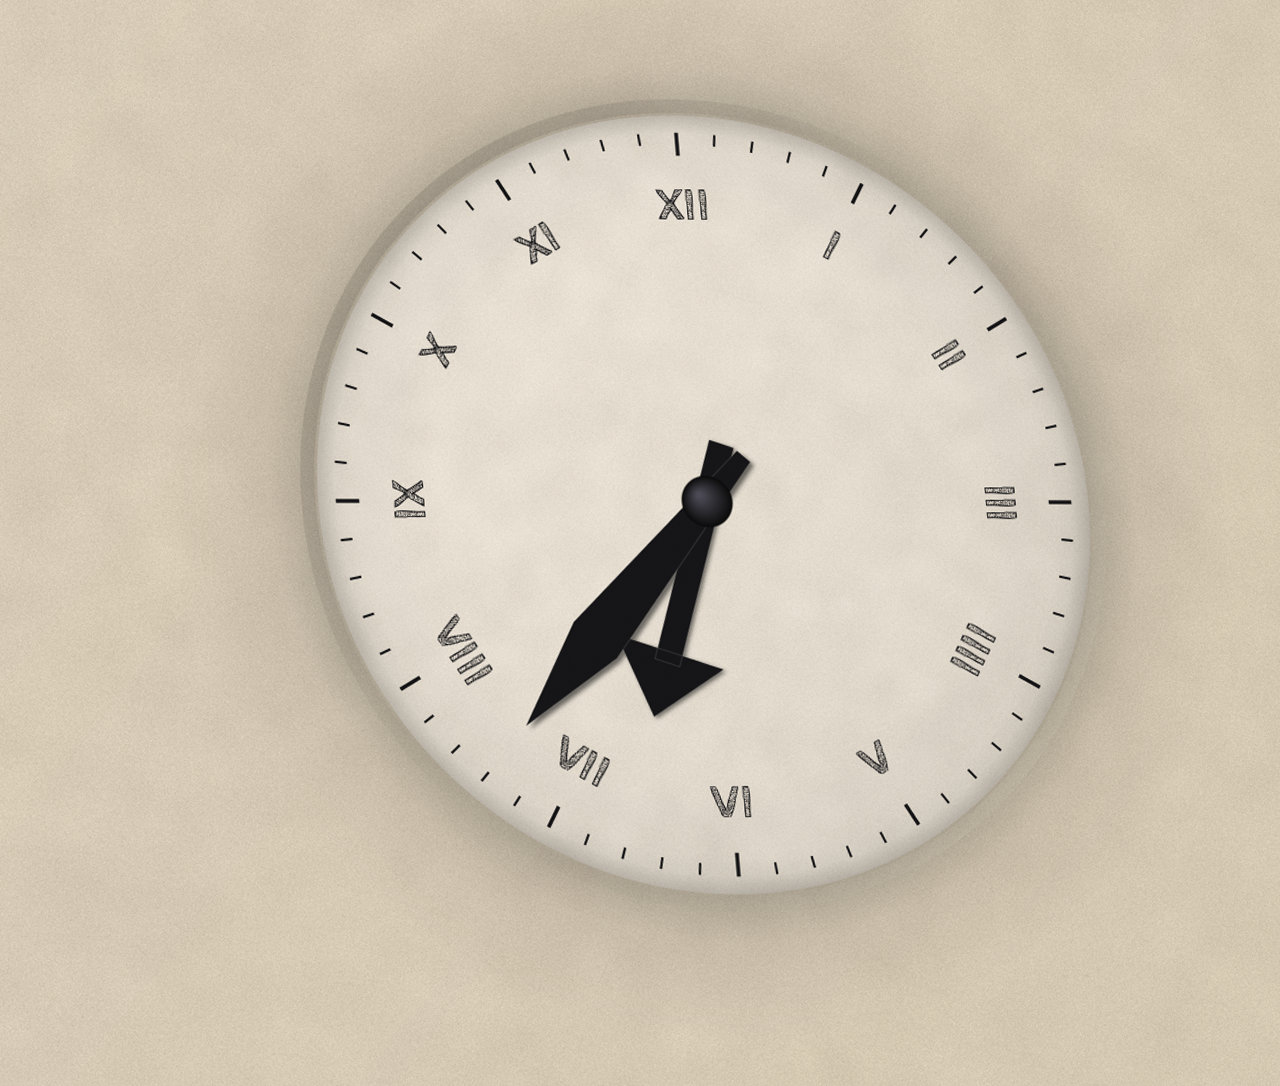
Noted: **6:37**
